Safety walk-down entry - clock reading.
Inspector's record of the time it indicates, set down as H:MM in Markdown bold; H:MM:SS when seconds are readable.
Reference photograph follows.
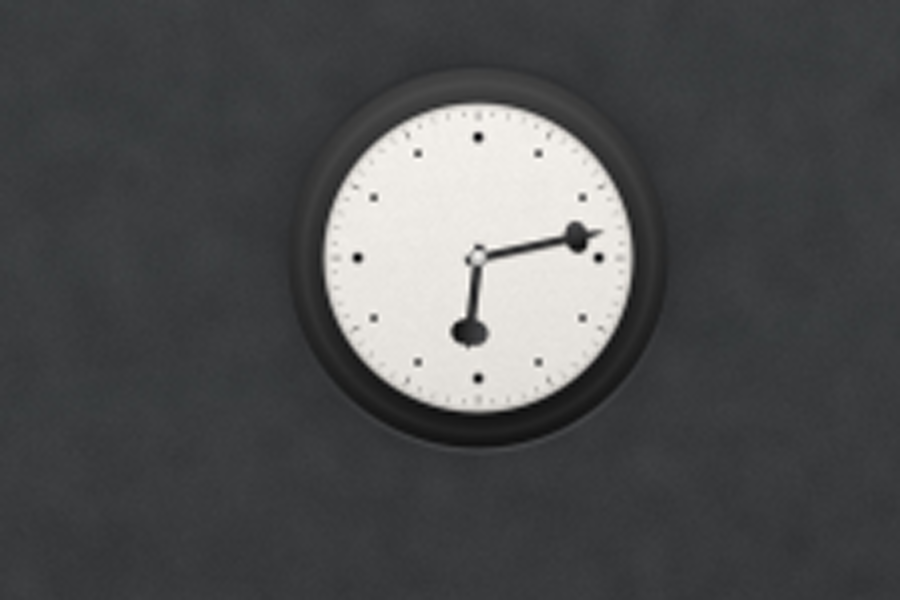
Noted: **6:13**
